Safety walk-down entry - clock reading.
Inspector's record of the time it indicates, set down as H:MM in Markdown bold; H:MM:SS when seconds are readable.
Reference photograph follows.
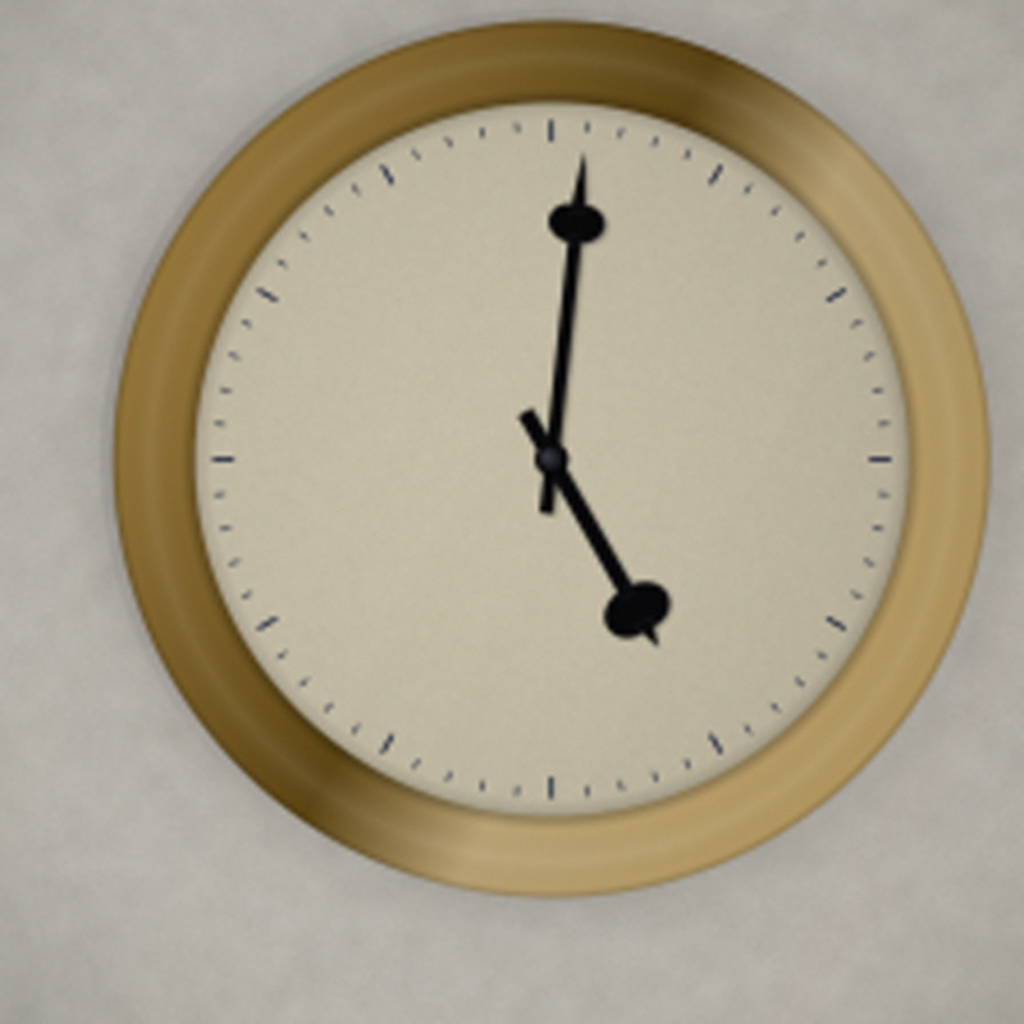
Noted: **5:01**
